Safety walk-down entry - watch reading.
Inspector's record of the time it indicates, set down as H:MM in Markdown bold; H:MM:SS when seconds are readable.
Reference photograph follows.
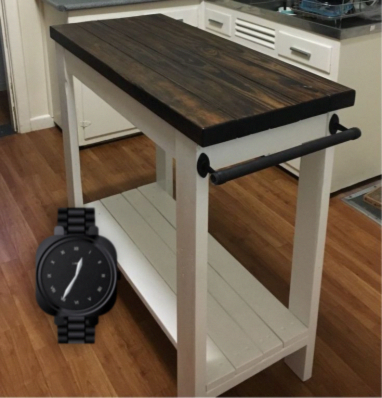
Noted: **12:35**
